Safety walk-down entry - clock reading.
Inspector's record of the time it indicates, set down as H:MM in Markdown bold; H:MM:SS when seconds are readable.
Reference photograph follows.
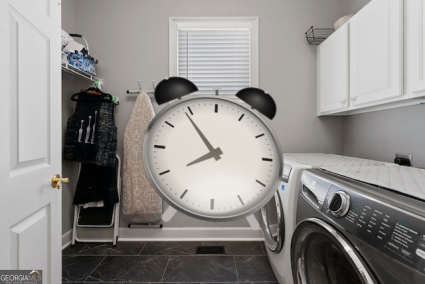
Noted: **7:54**
